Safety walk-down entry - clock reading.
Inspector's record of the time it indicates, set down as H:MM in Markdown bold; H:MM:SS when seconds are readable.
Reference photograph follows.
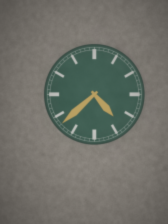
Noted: **4:38**
